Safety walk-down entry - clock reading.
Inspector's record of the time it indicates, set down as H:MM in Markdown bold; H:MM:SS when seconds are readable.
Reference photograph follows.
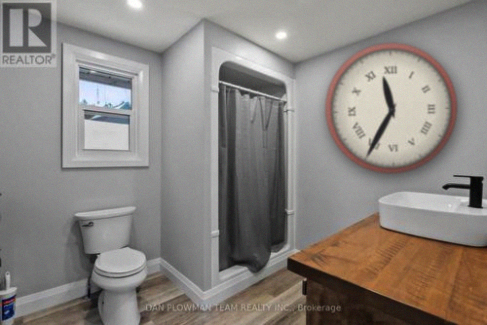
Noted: **11:35**
